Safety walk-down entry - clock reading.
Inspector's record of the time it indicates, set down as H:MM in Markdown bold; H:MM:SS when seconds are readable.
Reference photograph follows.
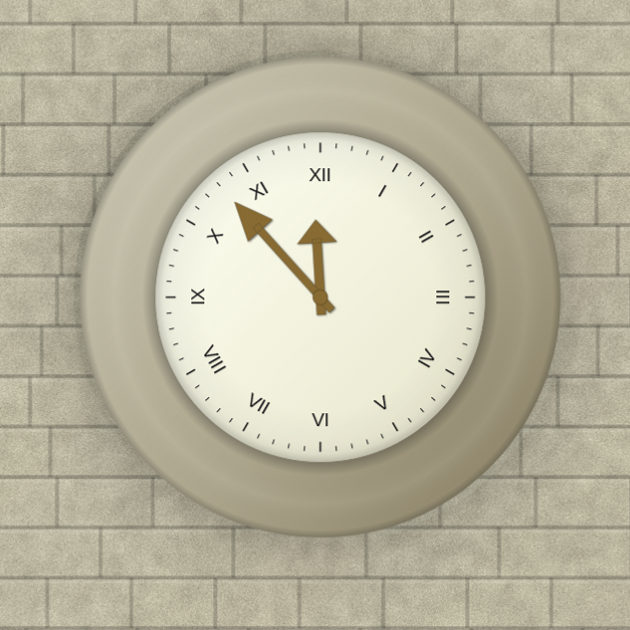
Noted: **11:53**
